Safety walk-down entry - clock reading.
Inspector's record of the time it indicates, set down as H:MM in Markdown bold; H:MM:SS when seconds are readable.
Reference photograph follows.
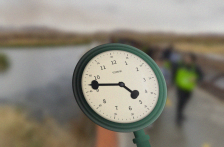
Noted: **4:47**
